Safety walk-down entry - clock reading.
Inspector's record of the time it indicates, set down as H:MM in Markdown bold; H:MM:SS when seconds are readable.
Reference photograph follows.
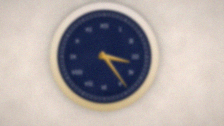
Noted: **3:24**
